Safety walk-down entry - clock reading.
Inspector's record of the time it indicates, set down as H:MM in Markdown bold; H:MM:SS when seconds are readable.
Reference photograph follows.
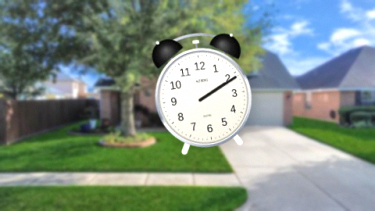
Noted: **2:11**
